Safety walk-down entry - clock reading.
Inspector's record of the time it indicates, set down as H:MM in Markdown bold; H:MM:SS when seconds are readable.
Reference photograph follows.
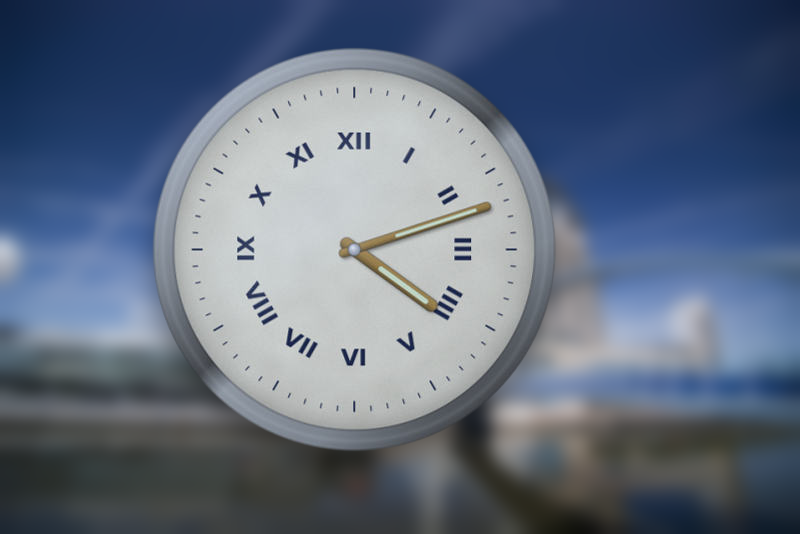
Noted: **4:12**
